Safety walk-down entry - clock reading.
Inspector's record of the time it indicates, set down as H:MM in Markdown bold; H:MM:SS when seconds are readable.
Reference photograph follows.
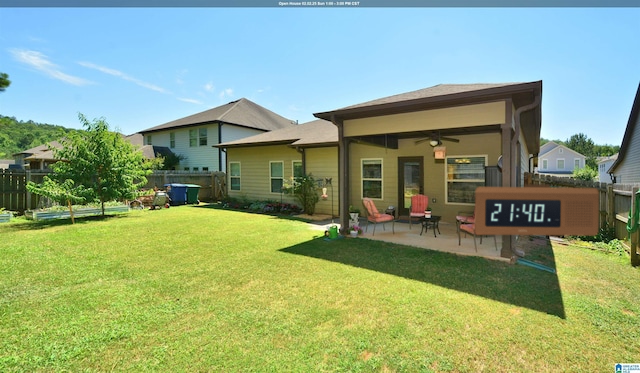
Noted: **21:40**
